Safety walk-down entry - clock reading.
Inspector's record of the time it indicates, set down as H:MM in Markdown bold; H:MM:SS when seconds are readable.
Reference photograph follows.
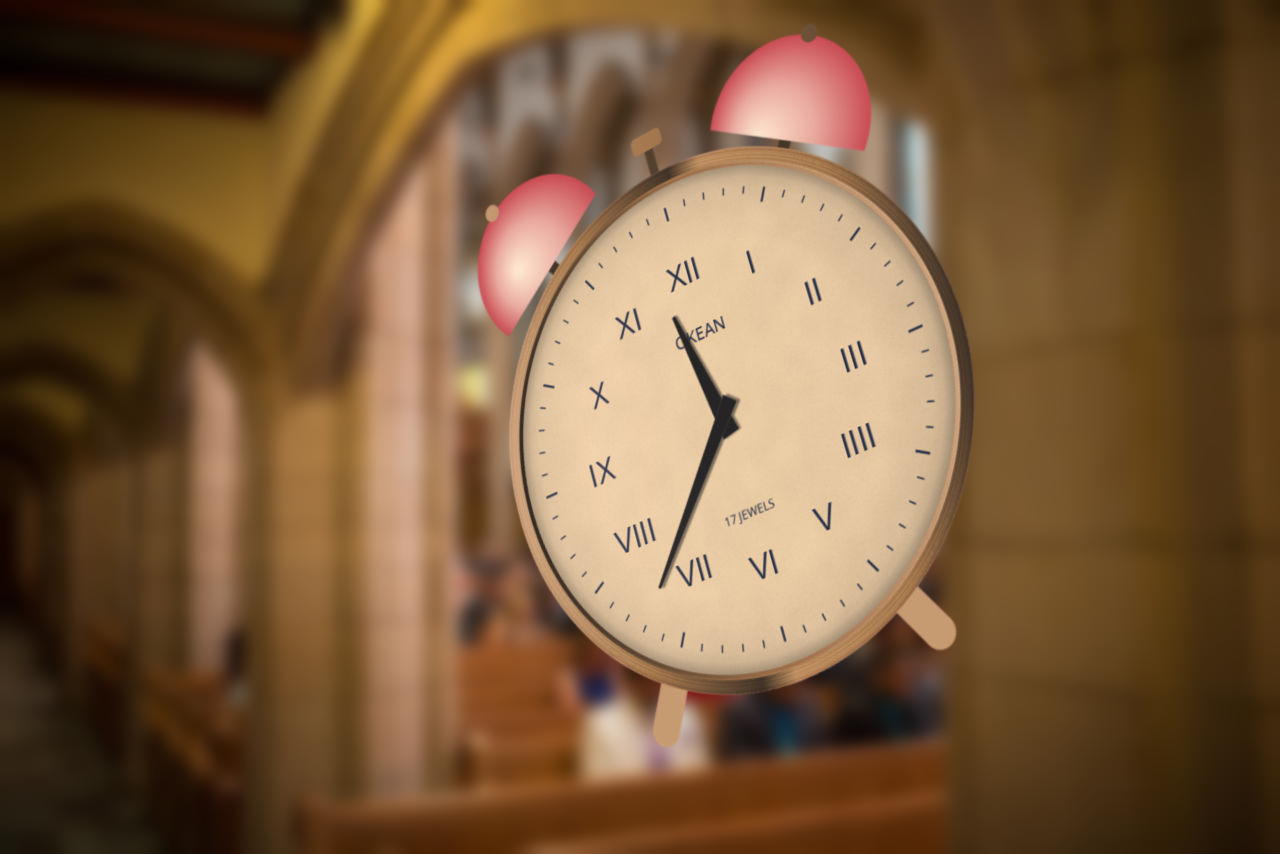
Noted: **11:37**
